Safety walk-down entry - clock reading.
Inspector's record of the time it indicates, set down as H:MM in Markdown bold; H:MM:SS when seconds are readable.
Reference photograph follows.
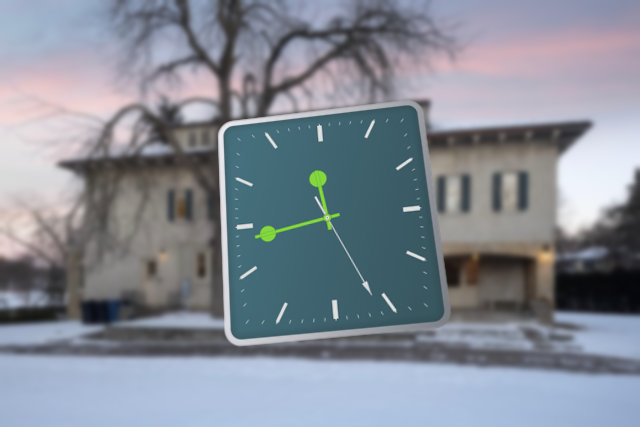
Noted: **11:43:26**
